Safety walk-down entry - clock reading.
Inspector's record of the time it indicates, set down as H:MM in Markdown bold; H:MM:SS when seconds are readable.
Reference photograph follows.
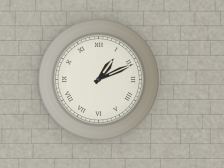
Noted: **1:11**
